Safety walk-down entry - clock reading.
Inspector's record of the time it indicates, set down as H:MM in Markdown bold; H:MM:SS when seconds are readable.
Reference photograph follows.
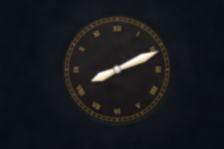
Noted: **8:11**
